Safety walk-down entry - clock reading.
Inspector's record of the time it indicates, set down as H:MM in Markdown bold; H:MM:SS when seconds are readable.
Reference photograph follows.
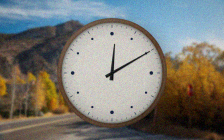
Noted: **12:10**
